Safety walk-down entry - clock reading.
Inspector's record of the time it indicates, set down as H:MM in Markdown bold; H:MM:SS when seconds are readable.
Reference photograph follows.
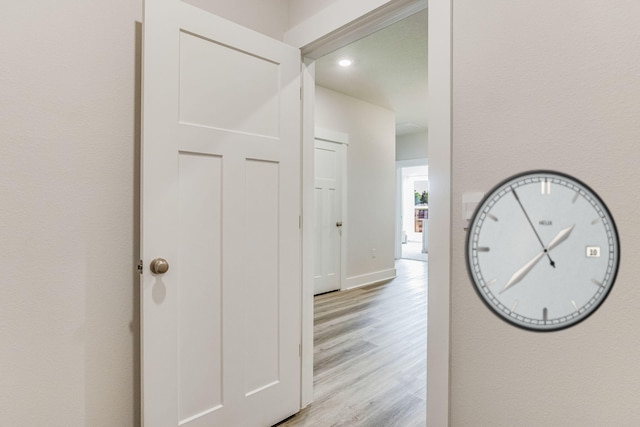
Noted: **1:37:55**
